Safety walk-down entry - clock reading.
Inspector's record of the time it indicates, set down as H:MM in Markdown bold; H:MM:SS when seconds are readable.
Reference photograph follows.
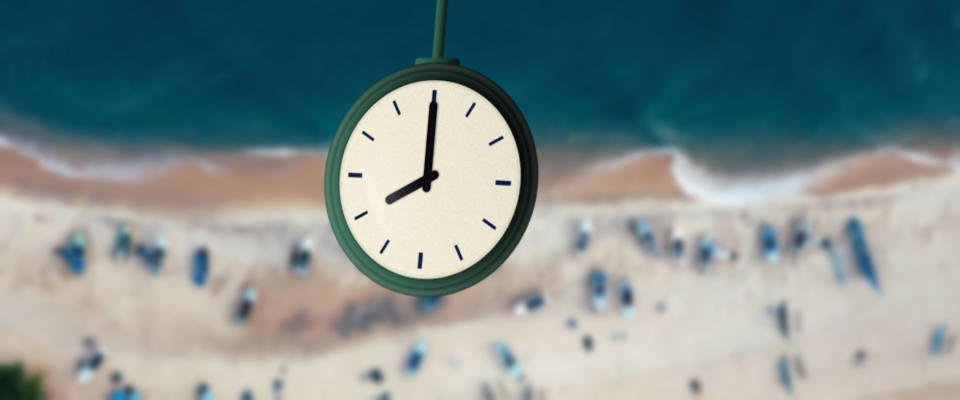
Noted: **8:00**
